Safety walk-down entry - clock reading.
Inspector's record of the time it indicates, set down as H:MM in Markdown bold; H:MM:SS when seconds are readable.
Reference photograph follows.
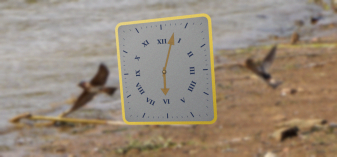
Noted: **6:03**
